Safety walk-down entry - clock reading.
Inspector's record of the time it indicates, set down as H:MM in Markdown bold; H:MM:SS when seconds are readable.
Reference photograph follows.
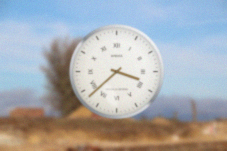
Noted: **3:38**
